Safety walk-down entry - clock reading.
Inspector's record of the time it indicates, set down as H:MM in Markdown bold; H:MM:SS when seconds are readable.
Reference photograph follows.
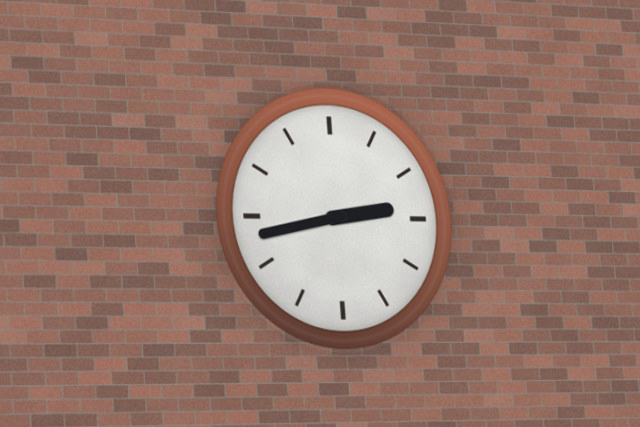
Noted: **2:43**
